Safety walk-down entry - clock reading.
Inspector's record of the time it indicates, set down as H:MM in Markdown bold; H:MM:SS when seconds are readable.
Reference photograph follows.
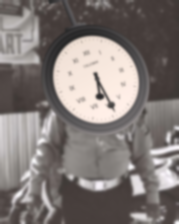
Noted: **6:29**
